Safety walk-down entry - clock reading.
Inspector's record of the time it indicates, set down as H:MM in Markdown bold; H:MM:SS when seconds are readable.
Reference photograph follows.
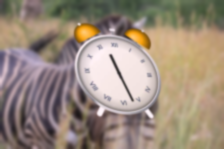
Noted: **11:27**
